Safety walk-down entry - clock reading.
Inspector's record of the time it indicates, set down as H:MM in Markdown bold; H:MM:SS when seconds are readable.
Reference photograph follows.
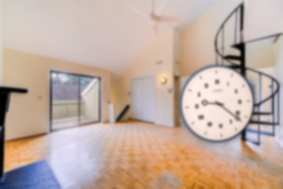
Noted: **9:22**
